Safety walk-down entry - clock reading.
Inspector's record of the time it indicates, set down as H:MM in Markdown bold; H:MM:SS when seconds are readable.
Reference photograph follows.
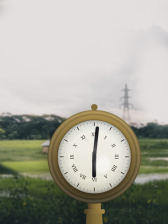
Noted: **6:01**
